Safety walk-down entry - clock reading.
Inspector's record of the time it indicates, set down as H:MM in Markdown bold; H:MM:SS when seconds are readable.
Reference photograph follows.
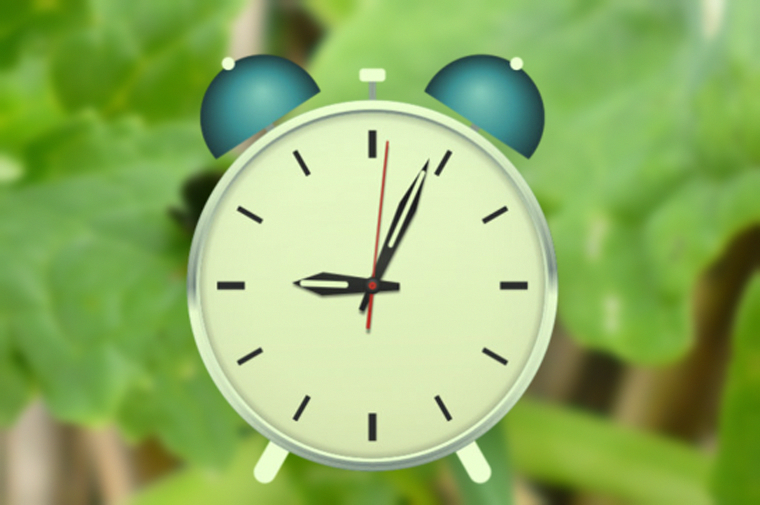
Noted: **9:04:01**
